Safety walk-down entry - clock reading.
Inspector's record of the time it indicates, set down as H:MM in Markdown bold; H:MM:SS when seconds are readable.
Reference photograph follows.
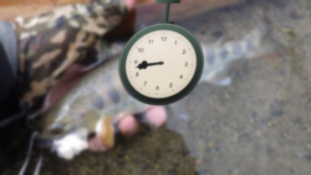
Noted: **8:43**
